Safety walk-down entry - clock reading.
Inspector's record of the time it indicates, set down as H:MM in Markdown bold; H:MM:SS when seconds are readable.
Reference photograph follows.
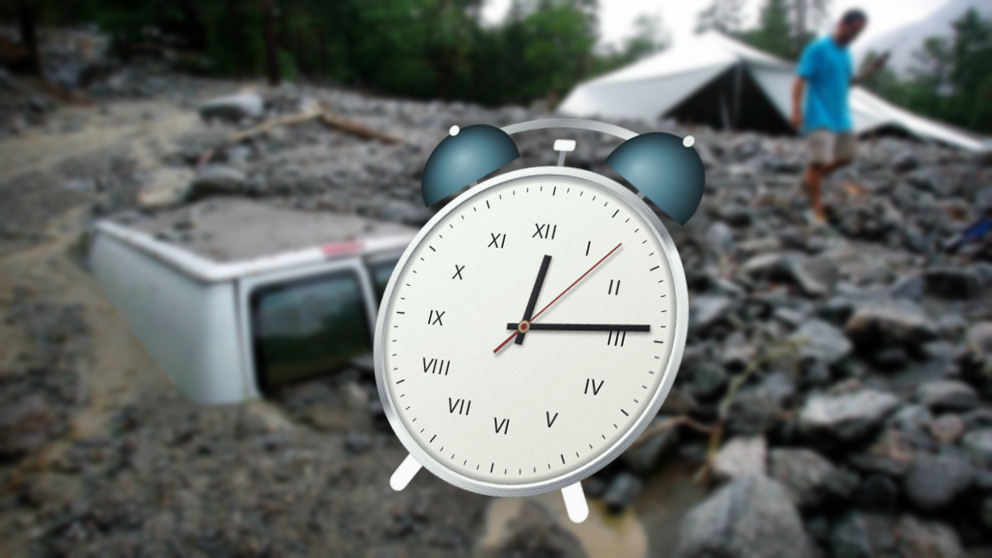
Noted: **12:14:07**
